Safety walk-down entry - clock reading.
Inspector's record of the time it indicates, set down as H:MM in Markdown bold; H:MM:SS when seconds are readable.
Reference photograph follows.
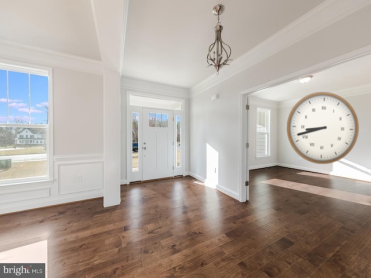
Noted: **8:42**
